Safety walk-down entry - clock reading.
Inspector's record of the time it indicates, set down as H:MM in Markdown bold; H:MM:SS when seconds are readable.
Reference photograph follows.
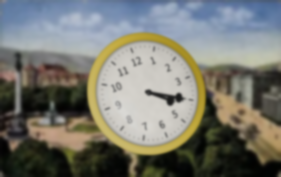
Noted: **4:20**
